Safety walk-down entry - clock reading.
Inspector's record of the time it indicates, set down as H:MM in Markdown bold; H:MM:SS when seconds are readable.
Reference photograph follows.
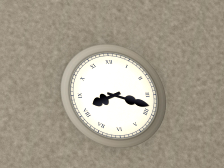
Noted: **8:18**
